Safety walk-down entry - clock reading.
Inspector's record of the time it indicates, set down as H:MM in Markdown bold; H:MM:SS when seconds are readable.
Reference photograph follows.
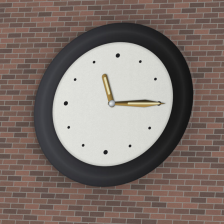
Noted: **11:15**
